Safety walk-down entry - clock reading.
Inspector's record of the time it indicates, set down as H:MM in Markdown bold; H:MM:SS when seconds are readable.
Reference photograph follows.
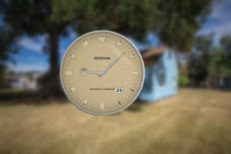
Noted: **9:08**
